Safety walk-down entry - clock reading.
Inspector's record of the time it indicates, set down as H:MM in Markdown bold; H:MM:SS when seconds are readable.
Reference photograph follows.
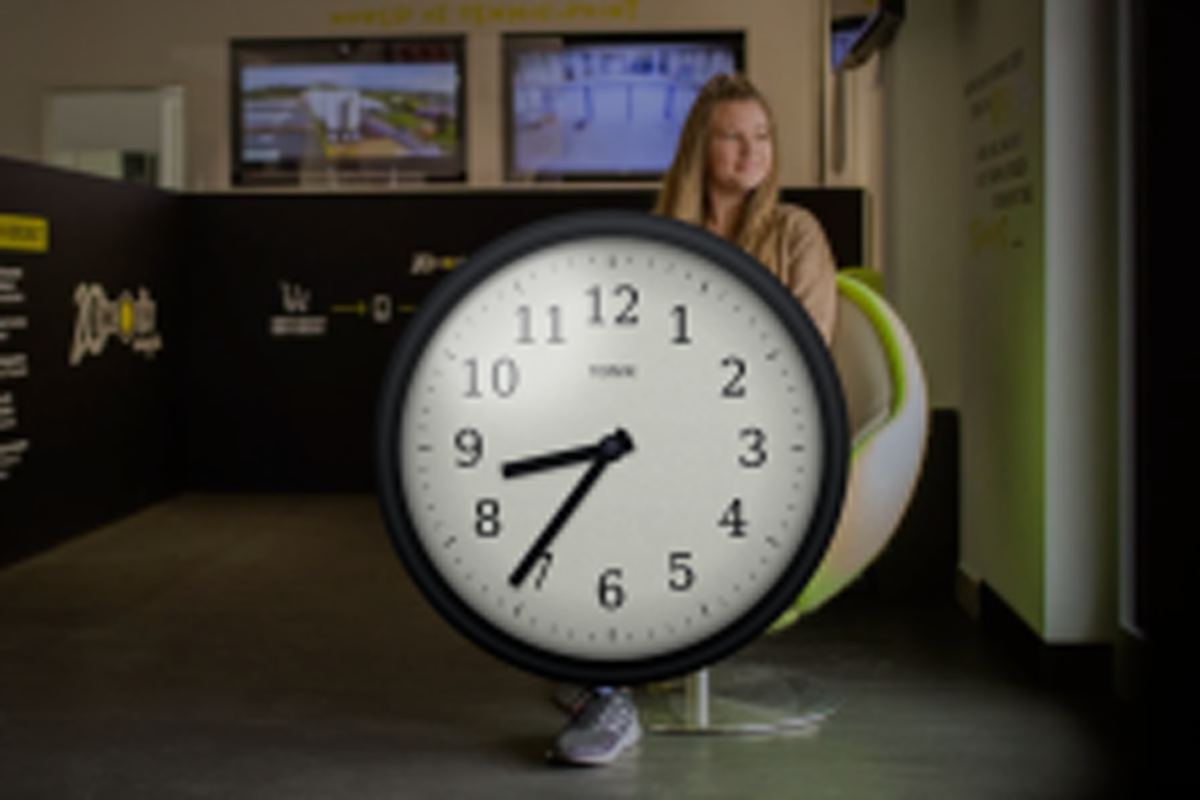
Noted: **8:36**
